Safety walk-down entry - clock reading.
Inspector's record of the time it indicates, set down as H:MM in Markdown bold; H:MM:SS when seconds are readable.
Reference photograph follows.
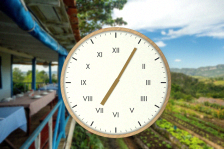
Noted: **7:05**
